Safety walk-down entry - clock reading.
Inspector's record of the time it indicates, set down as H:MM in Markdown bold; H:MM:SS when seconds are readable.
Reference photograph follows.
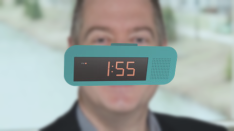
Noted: **1:55**
